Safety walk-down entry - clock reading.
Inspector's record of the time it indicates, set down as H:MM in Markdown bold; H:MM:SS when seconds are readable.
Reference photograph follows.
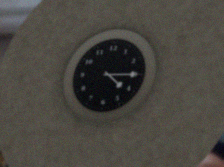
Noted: **4:15**
